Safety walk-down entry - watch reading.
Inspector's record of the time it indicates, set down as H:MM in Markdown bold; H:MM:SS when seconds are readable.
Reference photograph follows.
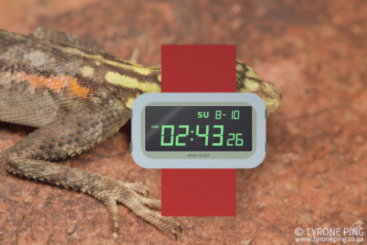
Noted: **2:43:26**
